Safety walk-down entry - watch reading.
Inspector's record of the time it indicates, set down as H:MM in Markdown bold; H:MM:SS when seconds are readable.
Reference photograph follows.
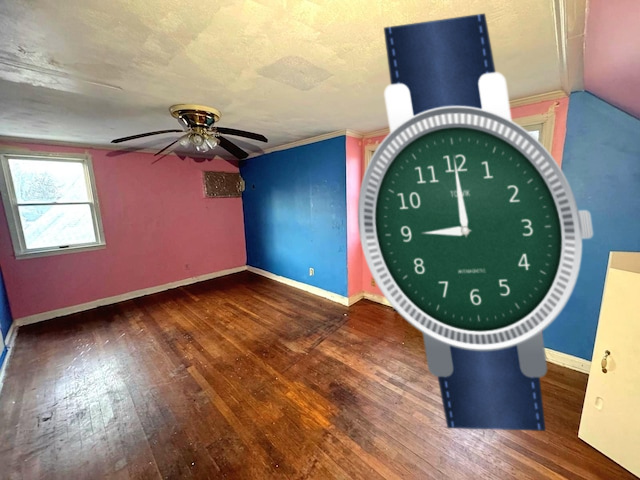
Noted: **9:00**
